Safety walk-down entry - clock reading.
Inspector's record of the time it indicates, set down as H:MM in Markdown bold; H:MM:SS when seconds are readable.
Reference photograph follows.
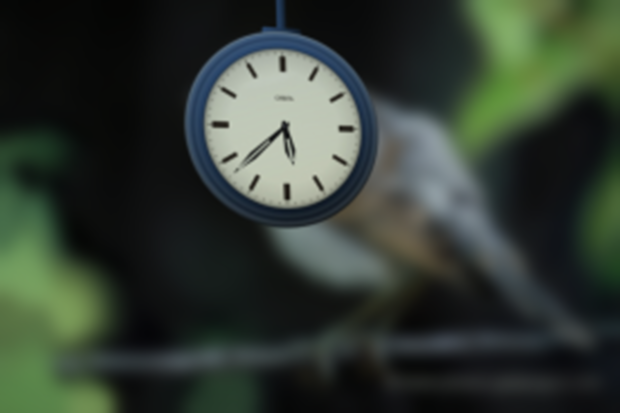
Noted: **5:38**
